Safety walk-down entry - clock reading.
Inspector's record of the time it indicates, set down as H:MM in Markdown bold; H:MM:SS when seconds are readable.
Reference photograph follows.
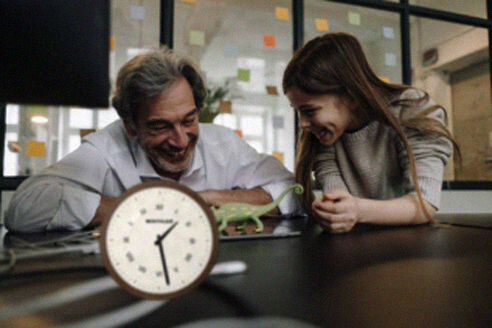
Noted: **1:28**
